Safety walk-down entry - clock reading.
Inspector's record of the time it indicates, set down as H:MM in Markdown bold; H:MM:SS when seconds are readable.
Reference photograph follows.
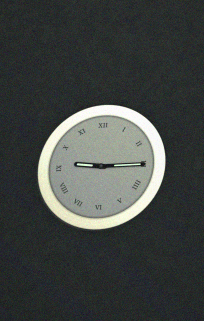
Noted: **9:15**
